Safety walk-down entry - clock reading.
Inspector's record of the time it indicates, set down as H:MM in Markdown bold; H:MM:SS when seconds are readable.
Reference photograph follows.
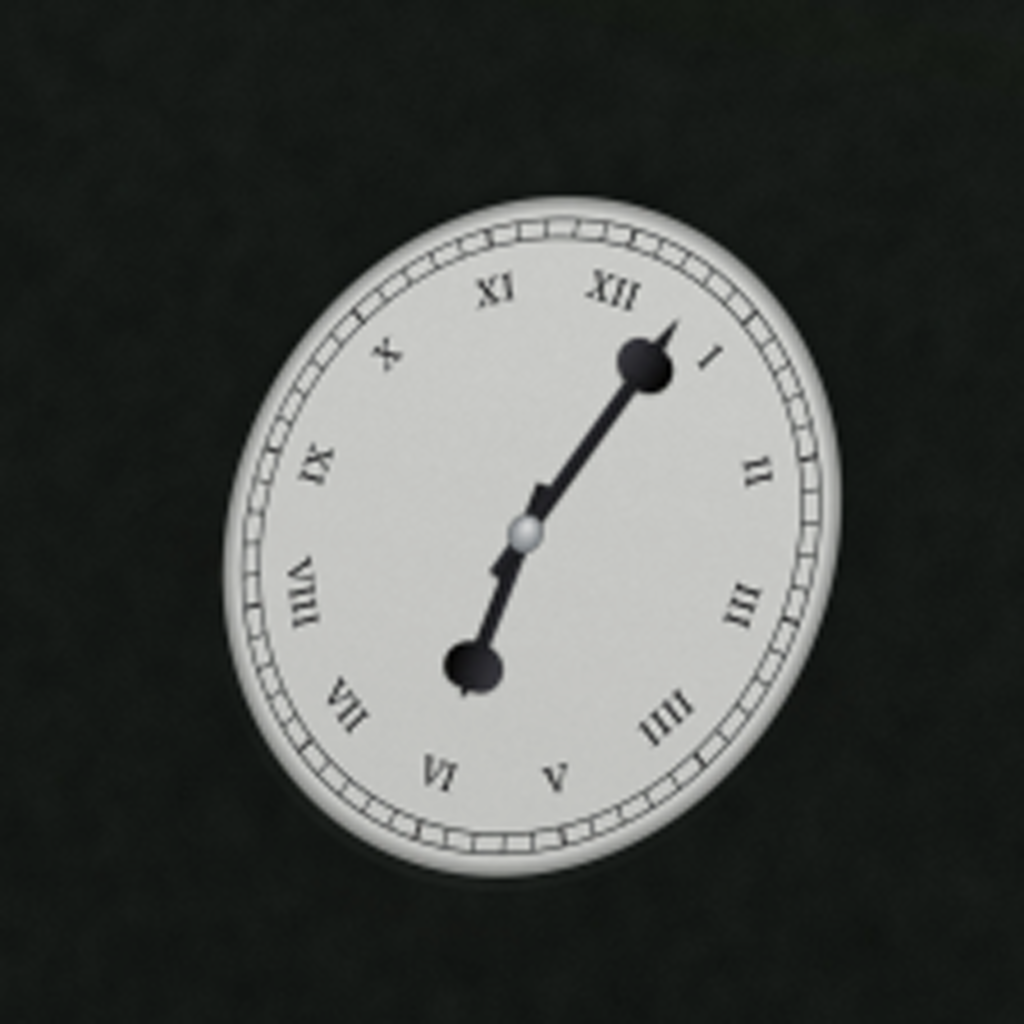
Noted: **6:03**
